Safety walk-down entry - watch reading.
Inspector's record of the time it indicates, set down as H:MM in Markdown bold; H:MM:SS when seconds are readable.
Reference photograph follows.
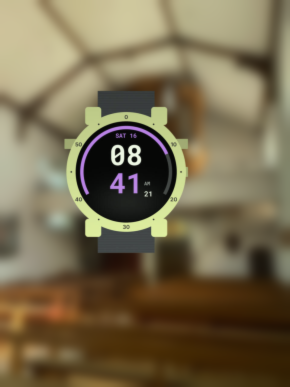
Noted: **8:41**
